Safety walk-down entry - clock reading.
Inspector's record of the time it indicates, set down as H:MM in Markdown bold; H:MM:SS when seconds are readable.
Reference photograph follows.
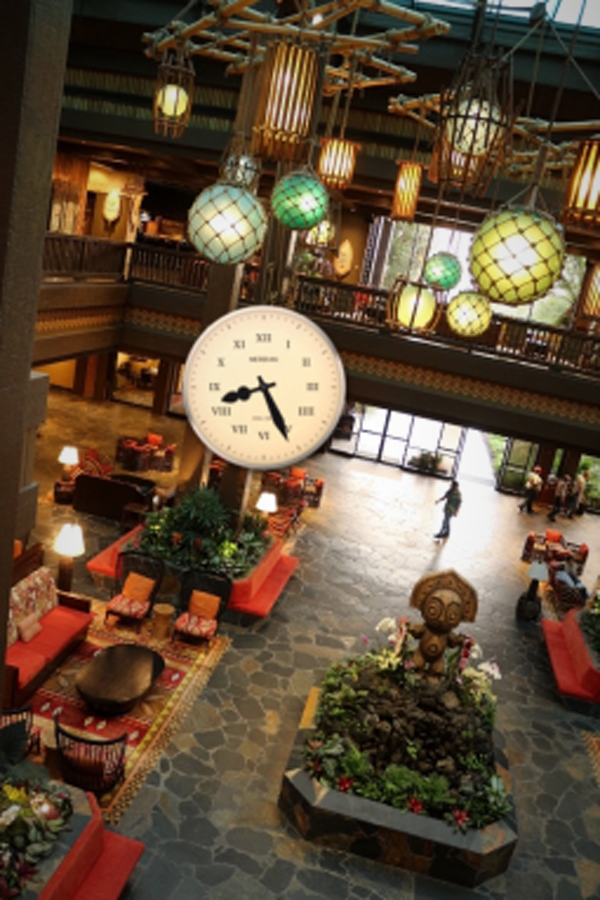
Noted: **8:26**
